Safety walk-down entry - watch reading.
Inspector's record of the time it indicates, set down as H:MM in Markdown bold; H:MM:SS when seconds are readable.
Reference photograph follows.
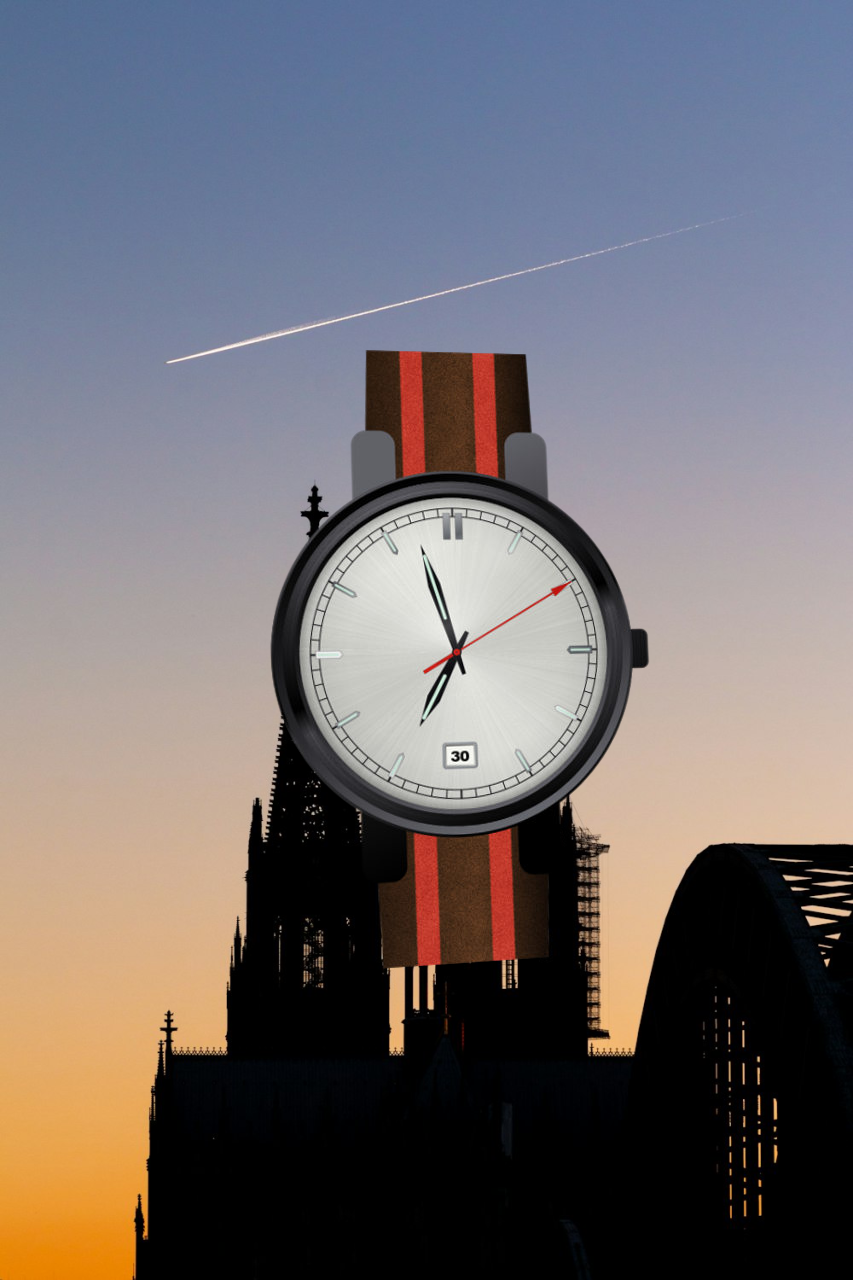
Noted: **6:57:10**
